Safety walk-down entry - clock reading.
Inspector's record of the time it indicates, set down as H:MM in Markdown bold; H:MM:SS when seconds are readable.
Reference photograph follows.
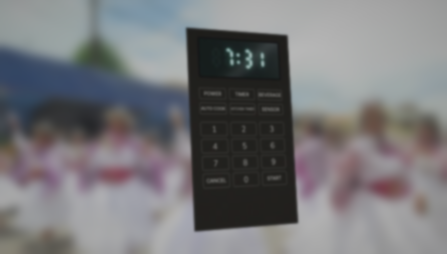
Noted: **7:31**
